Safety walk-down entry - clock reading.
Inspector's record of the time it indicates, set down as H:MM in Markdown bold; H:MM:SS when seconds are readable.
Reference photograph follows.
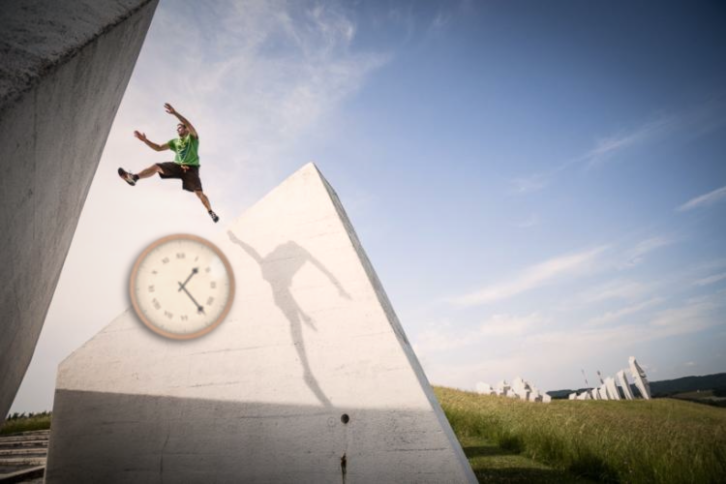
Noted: **1:24**
